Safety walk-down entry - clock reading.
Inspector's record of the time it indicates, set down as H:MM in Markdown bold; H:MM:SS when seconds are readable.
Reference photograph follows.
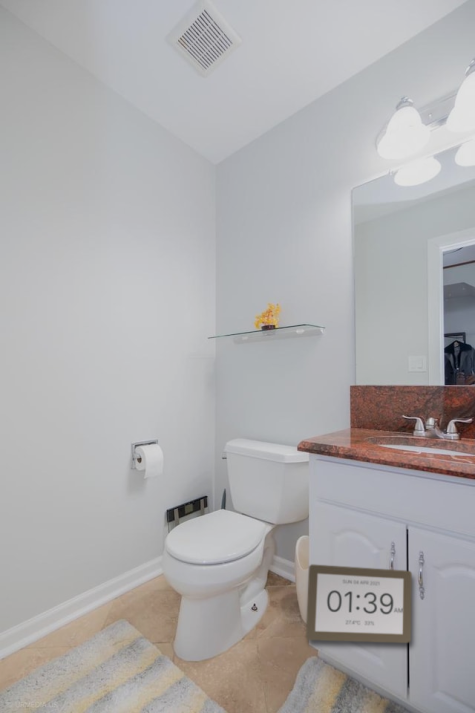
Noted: **1:39**
